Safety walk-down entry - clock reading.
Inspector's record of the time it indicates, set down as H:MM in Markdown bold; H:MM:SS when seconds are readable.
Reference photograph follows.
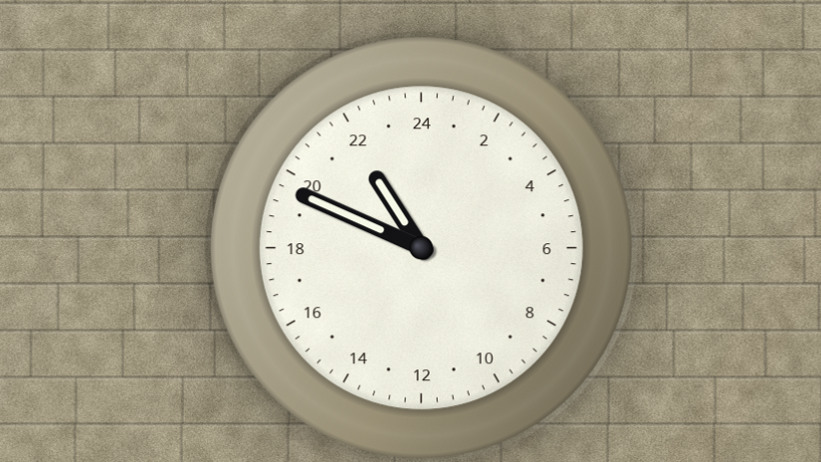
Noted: **21:49**
